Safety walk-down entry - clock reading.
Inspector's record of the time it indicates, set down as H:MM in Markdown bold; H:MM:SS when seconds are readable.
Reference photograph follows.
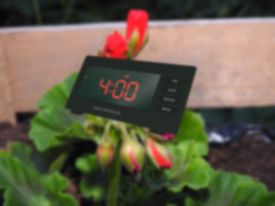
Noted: **4:00**
